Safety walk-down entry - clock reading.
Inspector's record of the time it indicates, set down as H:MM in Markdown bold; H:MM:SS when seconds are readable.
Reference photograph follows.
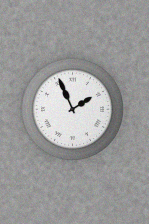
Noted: **1:56**
